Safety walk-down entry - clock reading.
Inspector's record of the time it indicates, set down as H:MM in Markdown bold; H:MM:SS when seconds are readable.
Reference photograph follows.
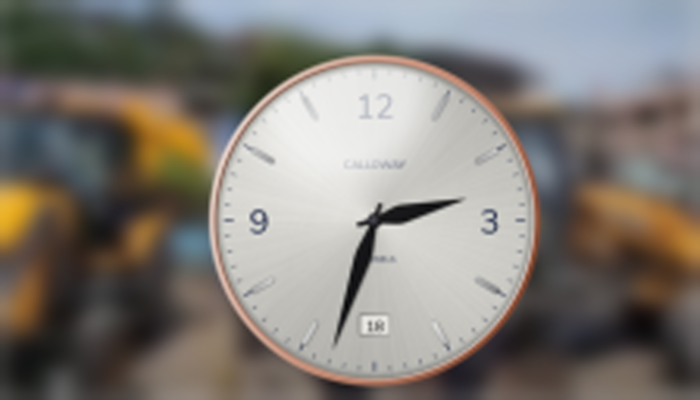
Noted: **2:33**
